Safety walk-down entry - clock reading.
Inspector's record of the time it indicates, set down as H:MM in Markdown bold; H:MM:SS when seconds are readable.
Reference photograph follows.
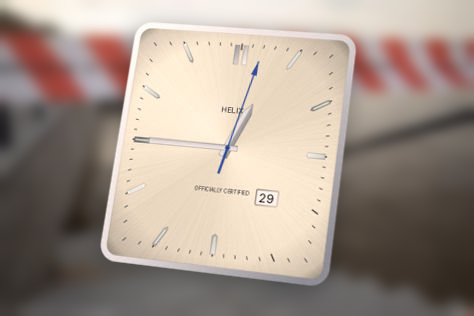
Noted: **12:45:02**
